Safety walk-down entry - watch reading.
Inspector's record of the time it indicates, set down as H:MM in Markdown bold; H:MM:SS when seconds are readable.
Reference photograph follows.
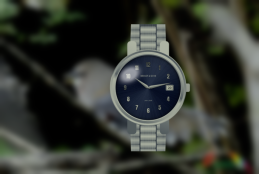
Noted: **10:13**
